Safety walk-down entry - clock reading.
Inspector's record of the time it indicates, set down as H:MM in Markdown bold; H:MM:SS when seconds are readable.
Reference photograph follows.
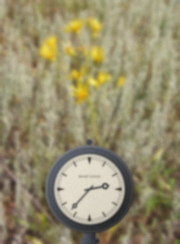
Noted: **2:37**
